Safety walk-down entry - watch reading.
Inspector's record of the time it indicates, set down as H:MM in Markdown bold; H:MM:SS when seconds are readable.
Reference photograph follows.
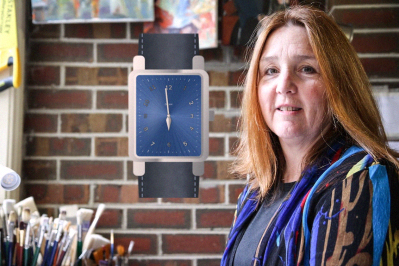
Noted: **5:59**
